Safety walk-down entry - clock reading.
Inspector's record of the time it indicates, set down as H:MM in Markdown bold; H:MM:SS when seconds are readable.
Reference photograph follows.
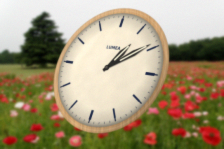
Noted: **1:09**
